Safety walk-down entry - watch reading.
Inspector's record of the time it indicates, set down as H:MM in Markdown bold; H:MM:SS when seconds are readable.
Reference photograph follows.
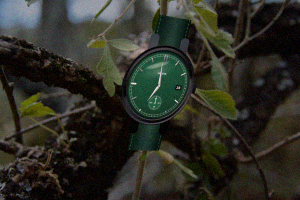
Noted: **6:59**
